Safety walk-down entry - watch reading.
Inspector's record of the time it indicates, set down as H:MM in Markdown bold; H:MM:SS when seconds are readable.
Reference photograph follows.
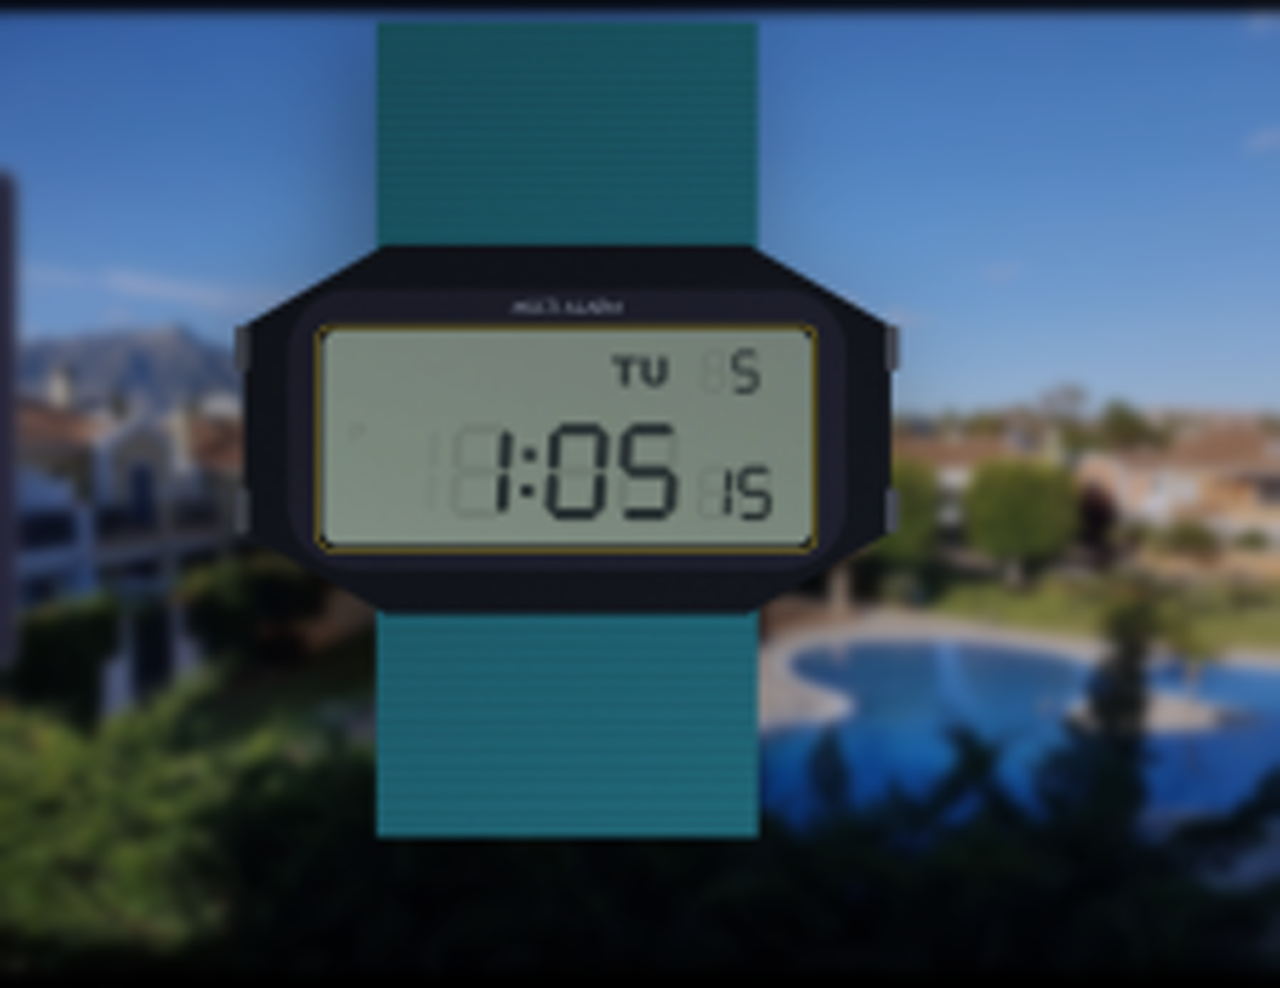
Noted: **1:05:15**
